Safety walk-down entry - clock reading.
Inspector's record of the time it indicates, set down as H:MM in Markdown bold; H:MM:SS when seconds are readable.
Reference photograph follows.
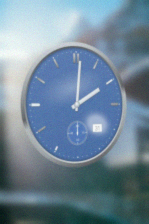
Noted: **2:01**
